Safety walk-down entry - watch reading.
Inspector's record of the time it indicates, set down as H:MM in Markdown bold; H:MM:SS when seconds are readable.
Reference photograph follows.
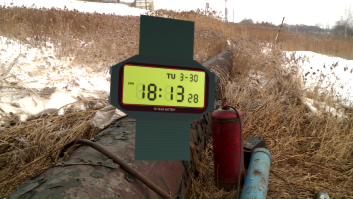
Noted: **18:13:28**
